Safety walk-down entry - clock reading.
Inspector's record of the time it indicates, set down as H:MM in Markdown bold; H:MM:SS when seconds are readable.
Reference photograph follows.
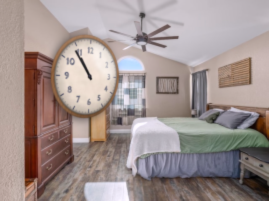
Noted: **10:54**
